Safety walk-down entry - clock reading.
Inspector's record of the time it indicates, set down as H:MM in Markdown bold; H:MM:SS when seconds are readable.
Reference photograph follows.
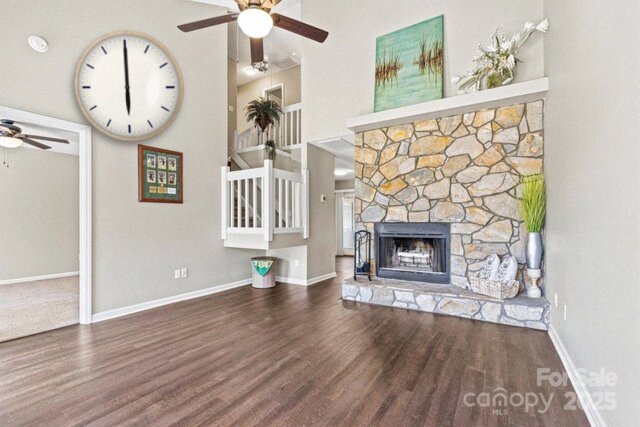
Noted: **6:00**
